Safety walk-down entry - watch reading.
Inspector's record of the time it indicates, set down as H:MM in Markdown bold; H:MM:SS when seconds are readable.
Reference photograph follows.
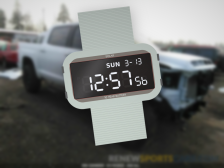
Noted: **12:57:56**
